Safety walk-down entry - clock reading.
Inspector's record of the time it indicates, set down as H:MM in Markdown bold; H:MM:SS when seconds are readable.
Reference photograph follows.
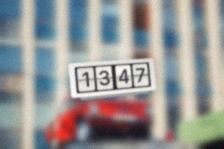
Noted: **13:47**
